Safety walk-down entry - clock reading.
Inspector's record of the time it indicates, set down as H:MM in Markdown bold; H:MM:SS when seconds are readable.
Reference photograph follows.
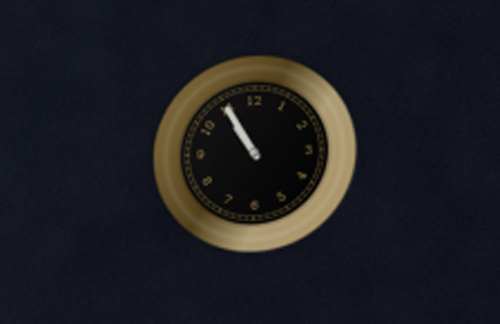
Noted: **10:55**
